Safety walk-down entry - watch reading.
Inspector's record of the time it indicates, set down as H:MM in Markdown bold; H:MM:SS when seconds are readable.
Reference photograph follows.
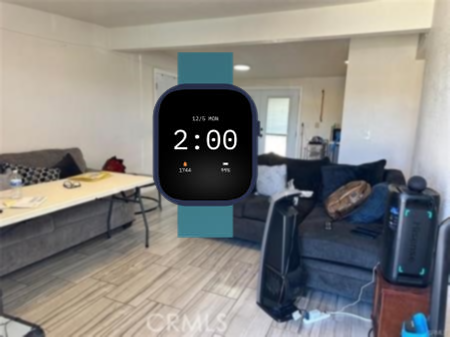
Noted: **2:00**
